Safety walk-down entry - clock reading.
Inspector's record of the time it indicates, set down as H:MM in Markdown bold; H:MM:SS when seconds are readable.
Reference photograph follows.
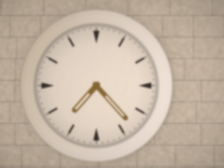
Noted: **7:23**
